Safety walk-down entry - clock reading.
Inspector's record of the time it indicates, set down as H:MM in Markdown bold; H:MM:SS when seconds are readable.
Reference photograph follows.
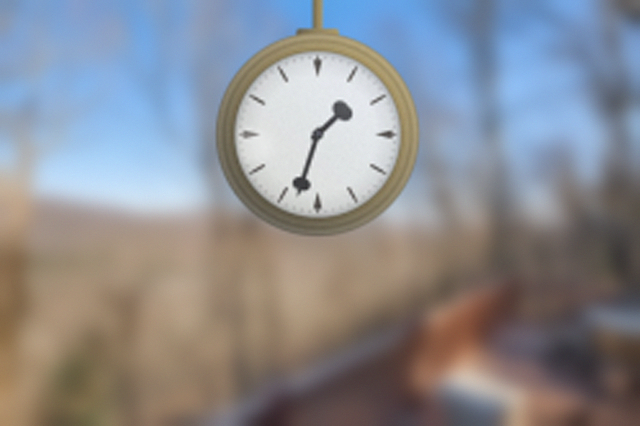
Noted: **1:33**
